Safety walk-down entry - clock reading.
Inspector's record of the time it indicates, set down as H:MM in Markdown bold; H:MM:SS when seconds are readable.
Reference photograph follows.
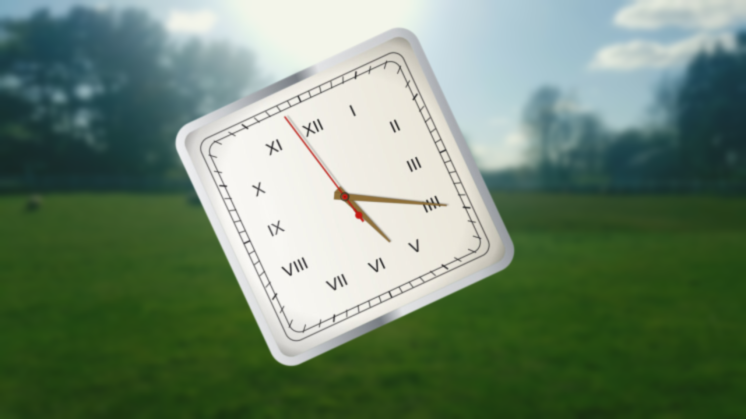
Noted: **5:19:58**
